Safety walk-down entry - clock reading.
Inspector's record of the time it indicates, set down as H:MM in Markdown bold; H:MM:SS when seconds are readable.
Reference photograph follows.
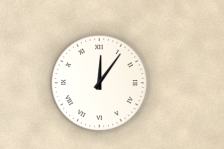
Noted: **12:06**
